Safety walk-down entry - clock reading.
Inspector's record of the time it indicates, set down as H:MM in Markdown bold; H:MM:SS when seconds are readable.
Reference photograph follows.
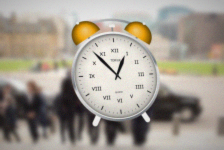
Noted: **12:53**
